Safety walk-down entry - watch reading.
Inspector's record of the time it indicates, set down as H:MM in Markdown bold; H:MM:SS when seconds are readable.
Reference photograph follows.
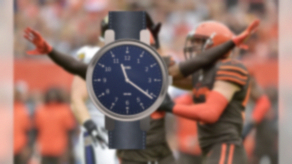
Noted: **11:21**
